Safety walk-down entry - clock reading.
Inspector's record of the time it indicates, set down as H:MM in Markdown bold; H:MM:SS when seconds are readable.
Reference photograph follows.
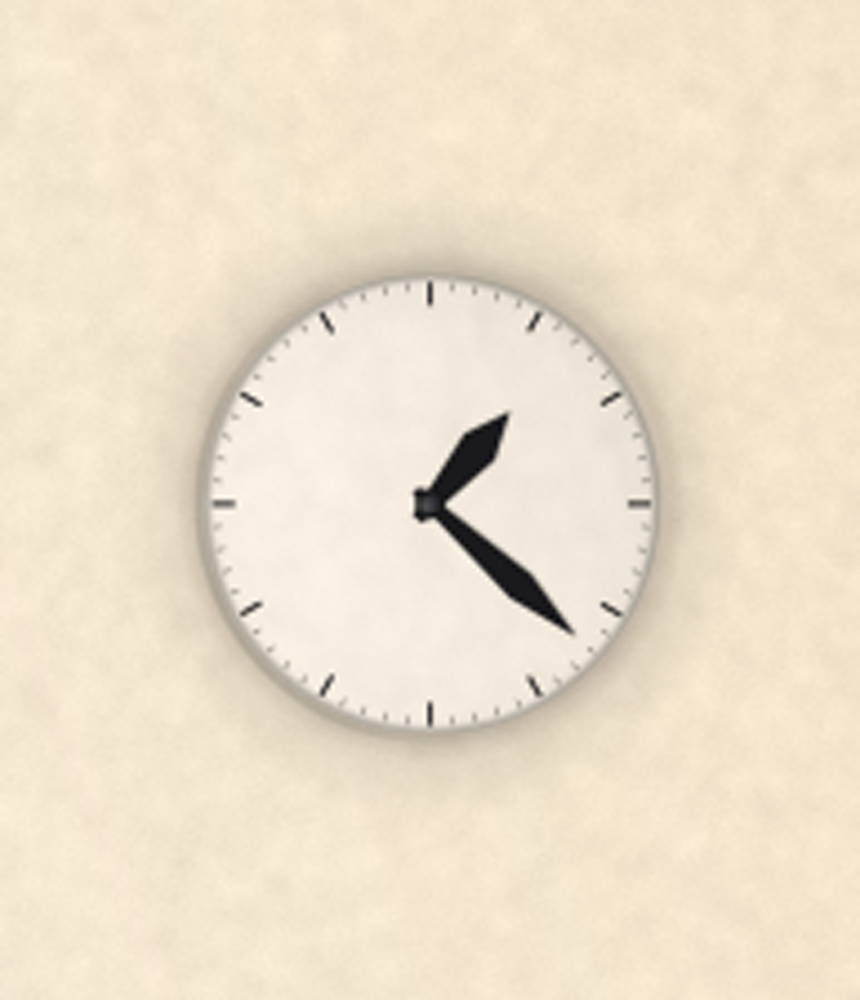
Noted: **1:22**
